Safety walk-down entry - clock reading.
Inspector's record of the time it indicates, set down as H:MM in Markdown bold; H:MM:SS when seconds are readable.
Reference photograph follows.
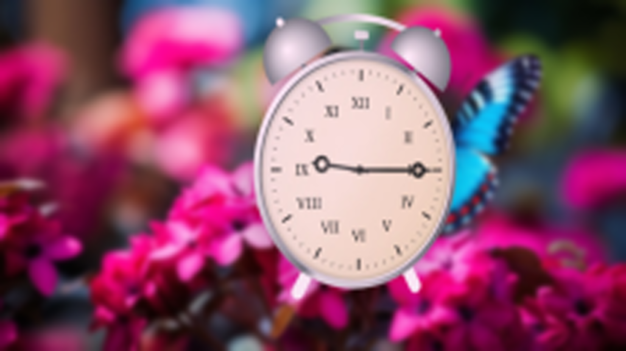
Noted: **9:15**
